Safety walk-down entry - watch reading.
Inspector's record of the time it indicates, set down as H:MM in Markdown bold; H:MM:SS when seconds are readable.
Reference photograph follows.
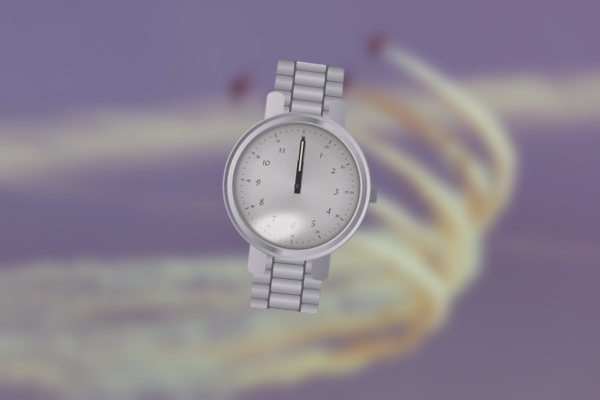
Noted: **12:00**
